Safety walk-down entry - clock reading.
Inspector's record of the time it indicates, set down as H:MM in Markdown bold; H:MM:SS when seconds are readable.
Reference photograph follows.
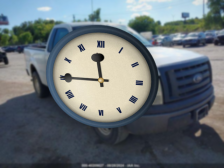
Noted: **11:45**
